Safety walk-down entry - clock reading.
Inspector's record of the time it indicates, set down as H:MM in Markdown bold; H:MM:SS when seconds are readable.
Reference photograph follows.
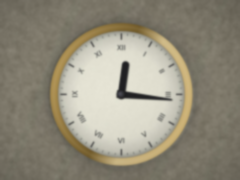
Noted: **12:16**
